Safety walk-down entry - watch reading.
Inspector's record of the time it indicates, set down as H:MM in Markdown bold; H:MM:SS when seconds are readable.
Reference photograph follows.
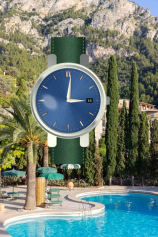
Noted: **3:01**
